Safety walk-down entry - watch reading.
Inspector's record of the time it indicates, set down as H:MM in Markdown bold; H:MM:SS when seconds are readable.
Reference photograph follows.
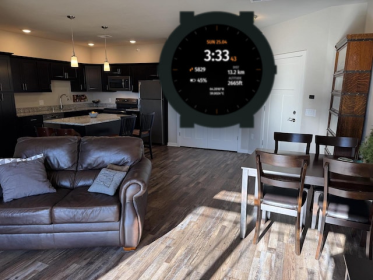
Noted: **3:33**
